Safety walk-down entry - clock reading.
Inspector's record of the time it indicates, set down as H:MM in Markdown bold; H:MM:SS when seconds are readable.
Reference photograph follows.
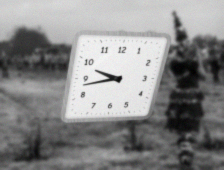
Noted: **9:43**
